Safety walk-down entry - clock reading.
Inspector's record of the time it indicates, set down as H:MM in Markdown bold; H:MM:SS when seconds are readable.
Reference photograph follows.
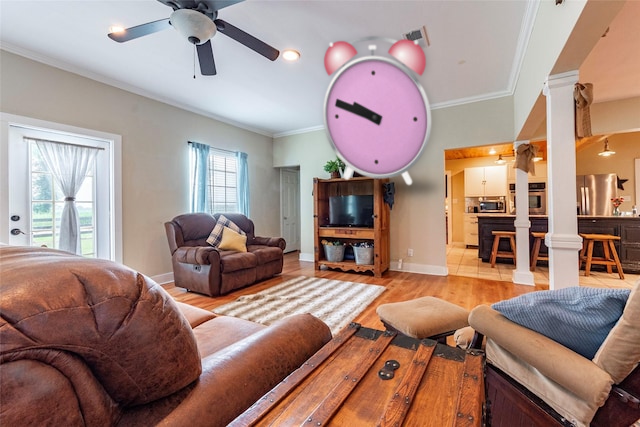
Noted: **9:48**
